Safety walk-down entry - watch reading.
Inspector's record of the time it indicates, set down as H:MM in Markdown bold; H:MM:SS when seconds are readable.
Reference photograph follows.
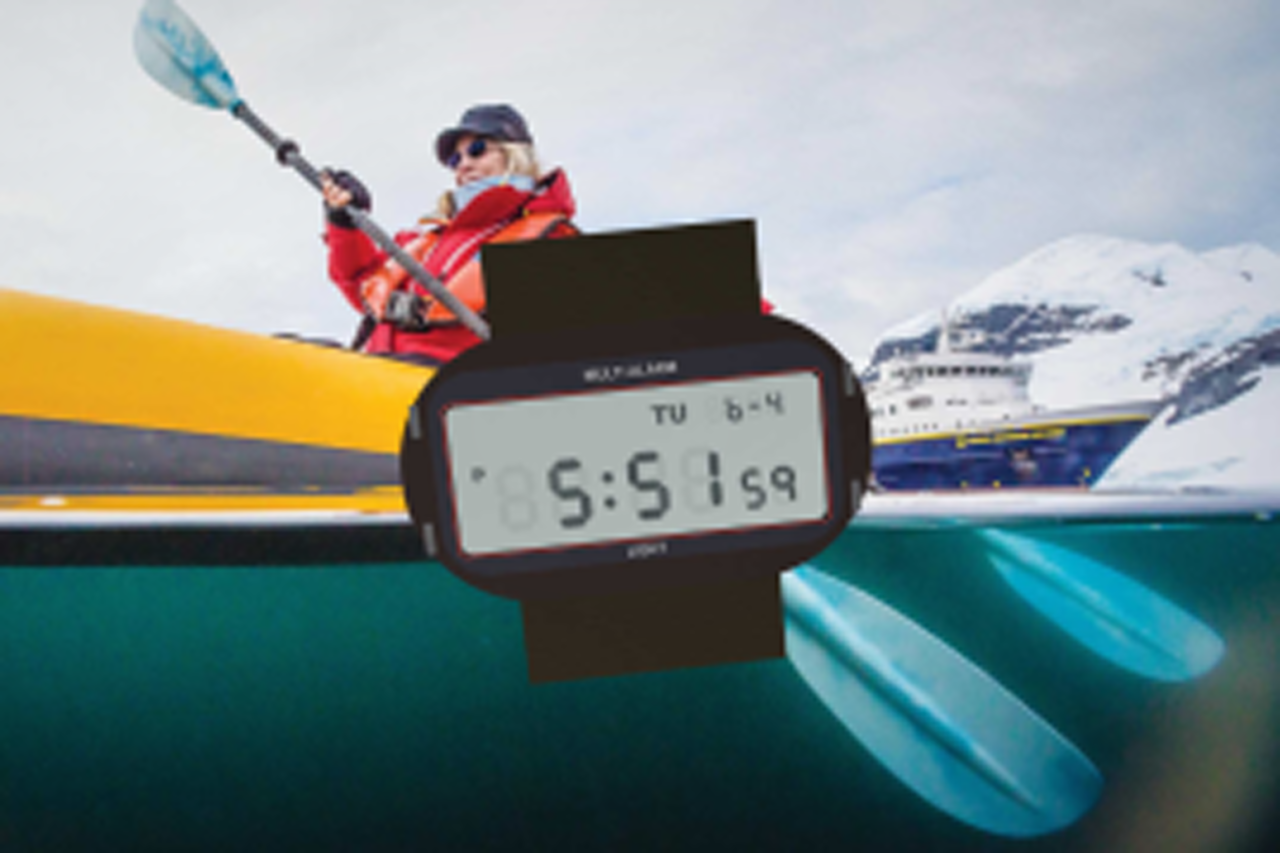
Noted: **5:51:59**
